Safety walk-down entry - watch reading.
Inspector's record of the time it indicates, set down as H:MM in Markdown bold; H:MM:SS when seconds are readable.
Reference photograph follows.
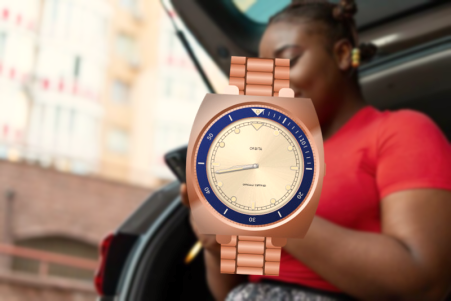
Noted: **8:43**
